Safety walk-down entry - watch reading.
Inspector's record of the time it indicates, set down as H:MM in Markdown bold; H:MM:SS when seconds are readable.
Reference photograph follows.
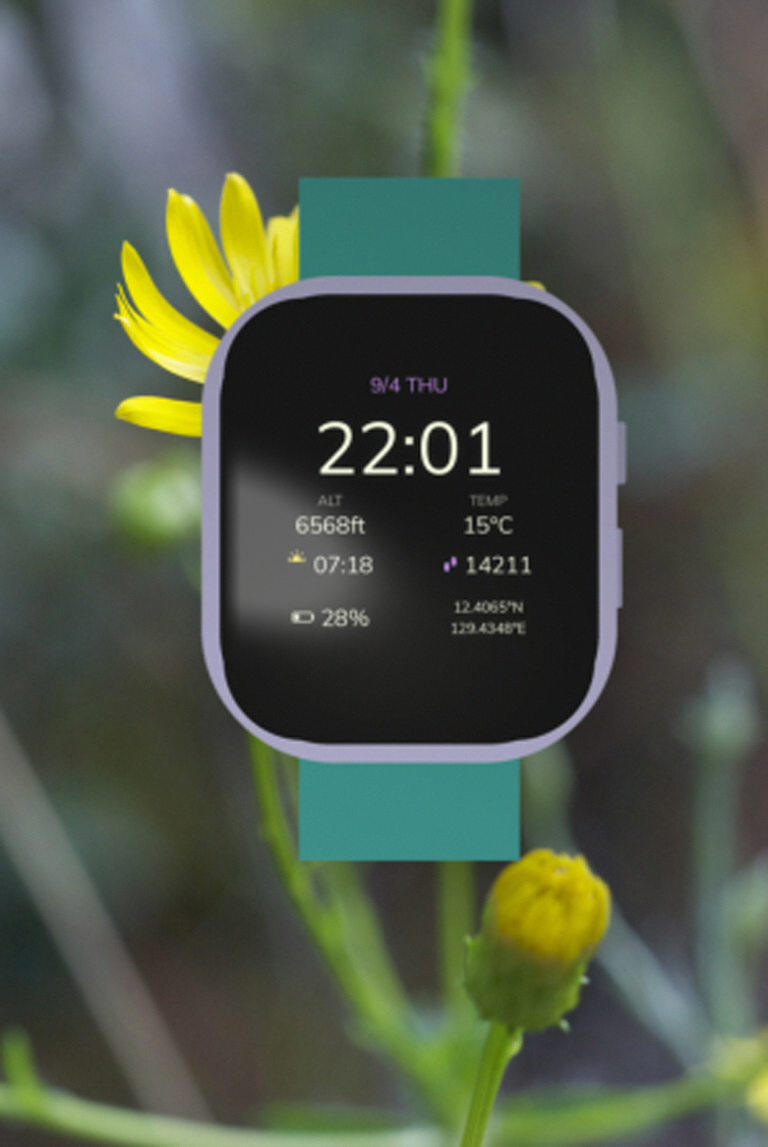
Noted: **22:01**
